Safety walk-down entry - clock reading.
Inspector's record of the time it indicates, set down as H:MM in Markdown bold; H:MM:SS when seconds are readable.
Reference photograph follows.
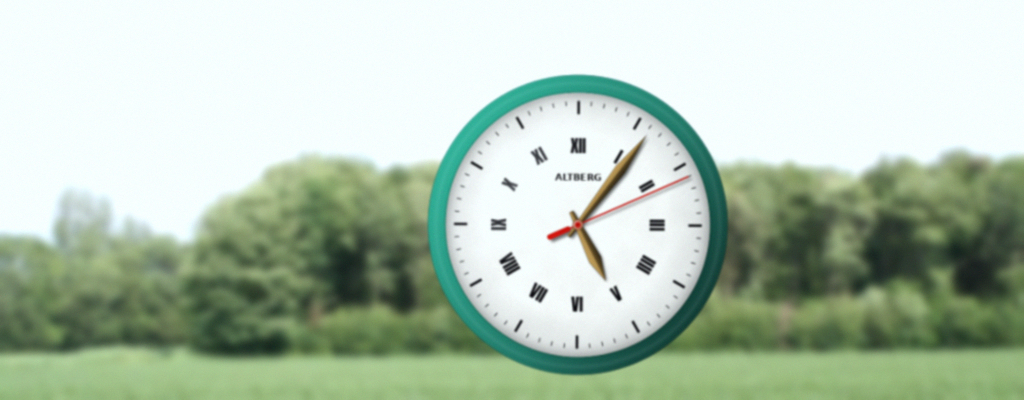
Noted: **5:06:11**
